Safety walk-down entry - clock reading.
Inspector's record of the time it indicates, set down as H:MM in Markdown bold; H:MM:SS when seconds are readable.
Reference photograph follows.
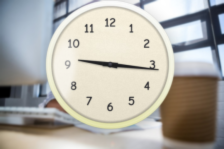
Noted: **9:16**
